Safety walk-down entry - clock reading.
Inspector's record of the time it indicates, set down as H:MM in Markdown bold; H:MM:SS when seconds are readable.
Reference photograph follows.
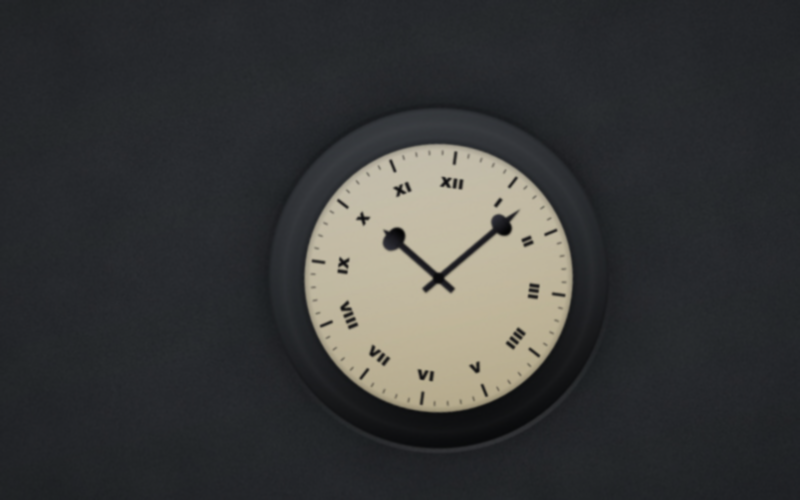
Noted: **10:07**
